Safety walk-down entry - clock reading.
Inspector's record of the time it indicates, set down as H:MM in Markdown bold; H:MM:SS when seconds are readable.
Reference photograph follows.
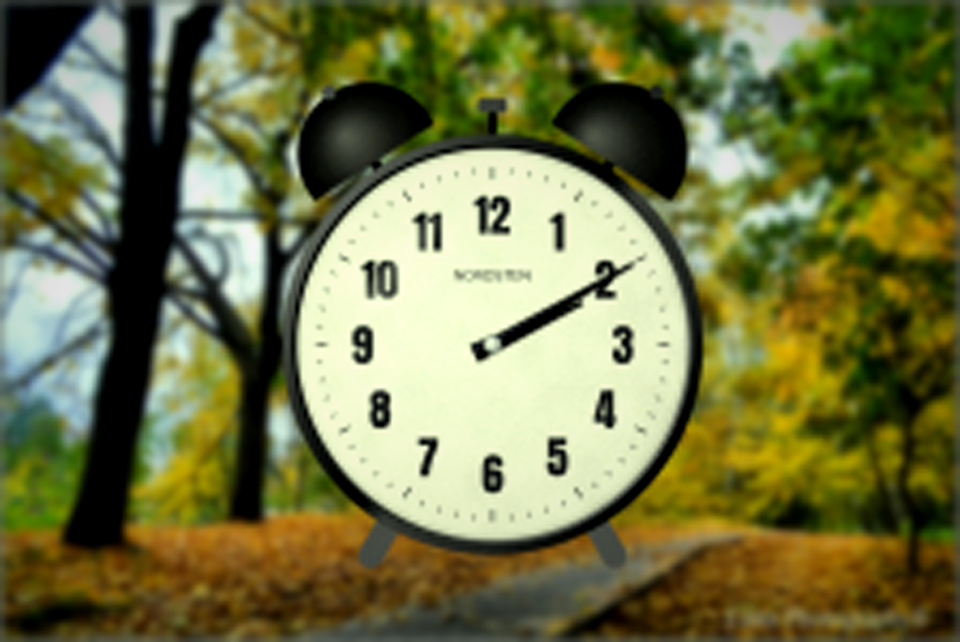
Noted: **2:10**
